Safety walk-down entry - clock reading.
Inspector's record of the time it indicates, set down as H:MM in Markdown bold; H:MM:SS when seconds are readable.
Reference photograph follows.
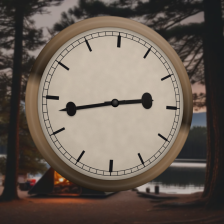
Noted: **2:43**
